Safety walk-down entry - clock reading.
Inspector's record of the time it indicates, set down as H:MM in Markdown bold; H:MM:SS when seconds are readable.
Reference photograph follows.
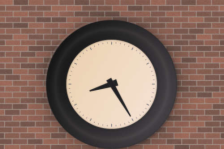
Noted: **8:25**
